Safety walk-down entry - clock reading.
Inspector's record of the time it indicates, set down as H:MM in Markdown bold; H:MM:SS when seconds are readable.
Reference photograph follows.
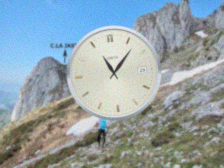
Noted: **11:07**
